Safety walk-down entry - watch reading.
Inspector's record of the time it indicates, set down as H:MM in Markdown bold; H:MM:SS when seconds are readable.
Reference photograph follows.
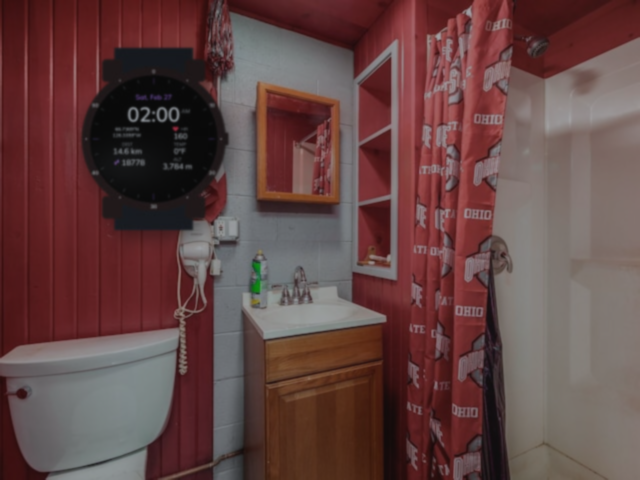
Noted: **2:00**
